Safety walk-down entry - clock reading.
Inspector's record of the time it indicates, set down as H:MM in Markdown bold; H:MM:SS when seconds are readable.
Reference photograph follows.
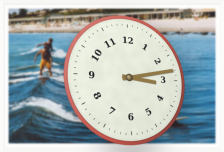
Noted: **3:13**
